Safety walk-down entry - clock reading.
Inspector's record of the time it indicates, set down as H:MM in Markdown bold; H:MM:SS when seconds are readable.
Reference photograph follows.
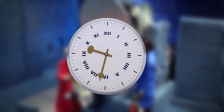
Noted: **9:32**
